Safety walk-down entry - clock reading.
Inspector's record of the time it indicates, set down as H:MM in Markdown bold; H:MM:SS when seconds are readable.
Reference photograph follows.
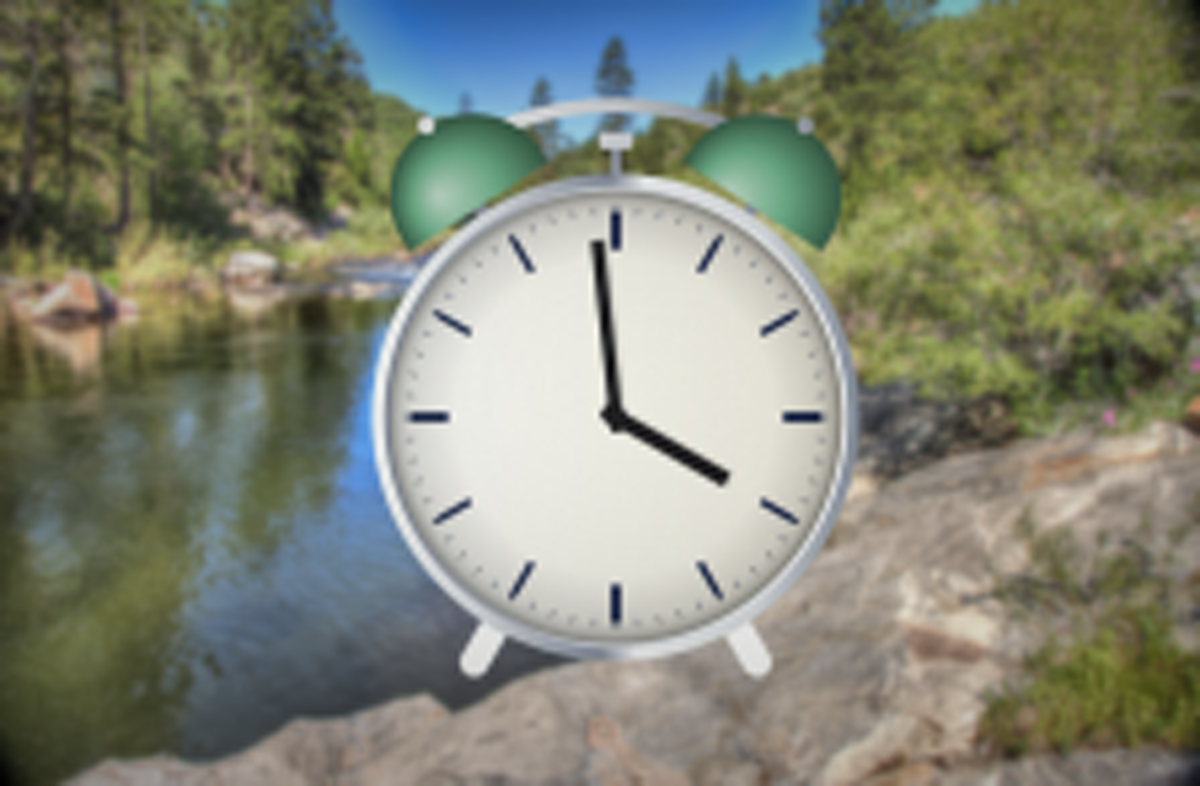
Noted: **3:59**
